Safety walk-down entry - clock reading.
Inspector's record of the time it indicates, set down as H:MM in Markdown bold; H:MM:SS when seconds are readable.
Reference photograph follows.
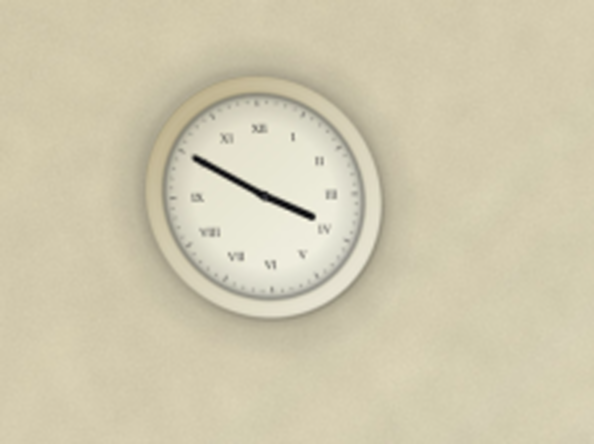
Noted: **3:50**
